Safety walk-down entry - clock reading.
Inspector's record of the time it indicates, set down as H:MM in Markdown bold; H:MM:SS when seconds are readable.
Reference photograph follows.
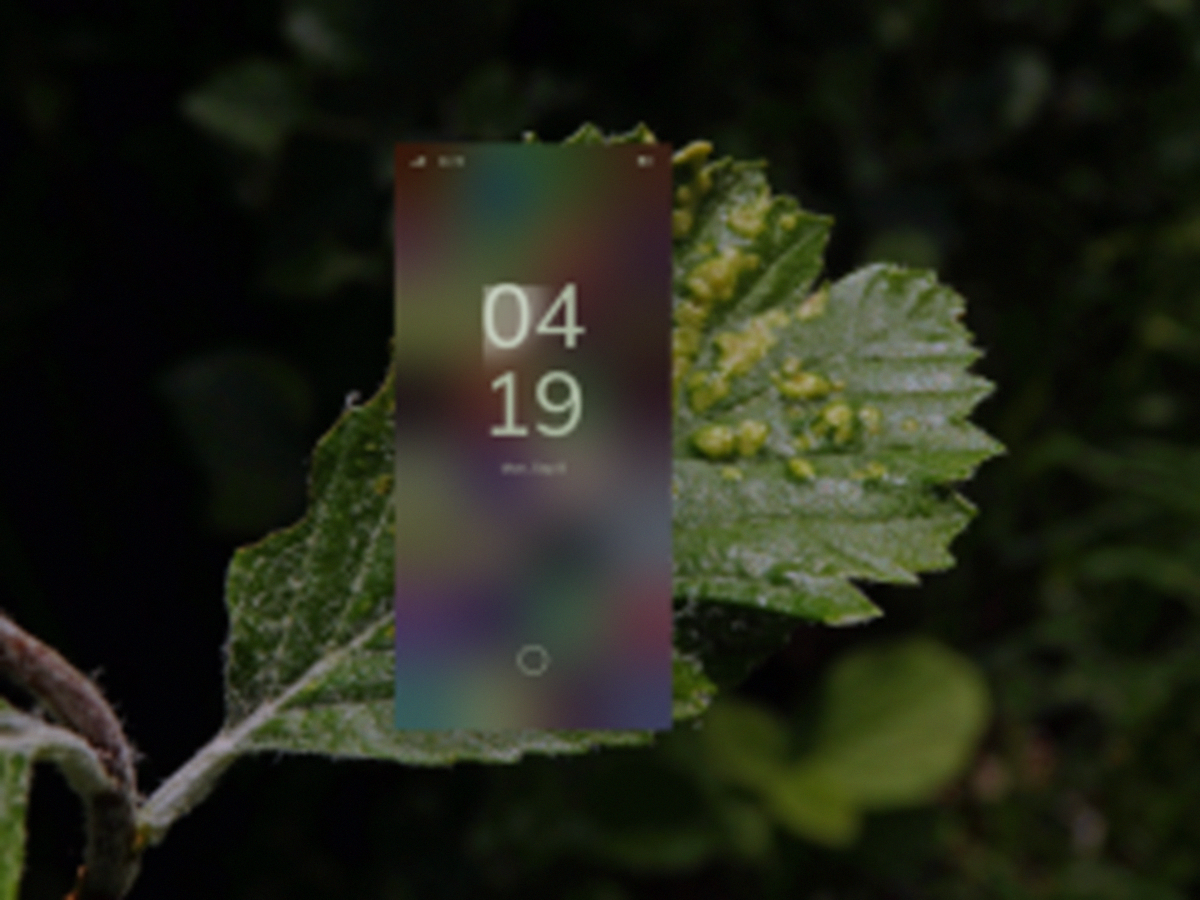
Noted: **4:19**
